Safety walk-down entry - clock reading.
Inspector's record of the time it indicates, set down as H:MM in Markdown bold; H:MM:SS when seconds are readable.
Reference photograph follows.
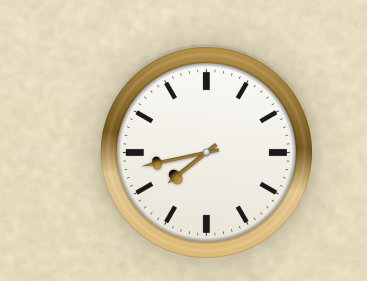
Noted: **7:43**
